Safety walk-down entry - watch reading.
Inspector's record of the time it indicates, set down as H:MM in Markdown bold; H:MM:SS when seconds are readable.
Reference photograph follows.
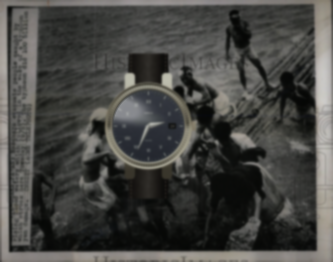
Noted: **2:34**
